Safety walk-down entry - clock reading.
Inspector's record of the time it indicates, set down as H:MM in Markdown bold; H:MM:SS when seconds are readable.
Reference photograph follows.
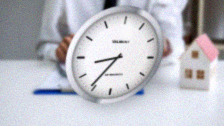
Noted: **8:36**
